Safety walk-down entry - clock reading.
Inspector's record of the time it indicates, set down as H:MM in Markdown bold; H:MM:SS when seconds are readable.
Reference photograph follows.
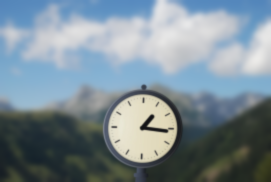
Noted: **1:16**
